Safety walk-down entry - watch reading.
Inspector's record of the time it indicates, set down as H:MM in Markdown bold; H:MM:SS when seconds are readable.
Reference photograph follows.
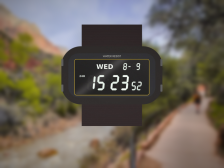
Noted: **15:23:52**
